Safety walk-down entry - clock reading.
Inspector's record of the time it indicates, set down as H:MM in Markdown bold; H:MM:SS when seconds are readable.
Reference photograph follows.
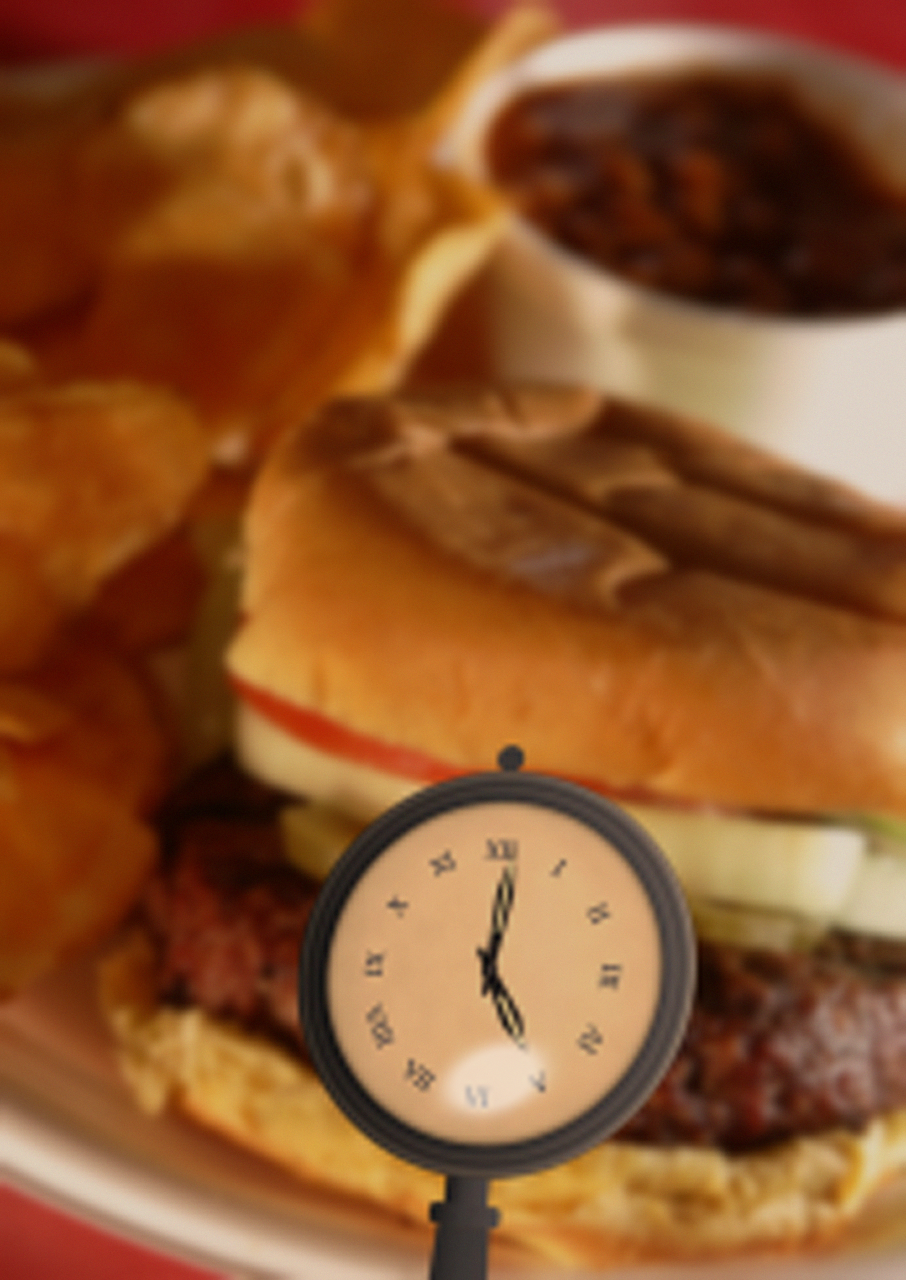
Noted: **5:01**
